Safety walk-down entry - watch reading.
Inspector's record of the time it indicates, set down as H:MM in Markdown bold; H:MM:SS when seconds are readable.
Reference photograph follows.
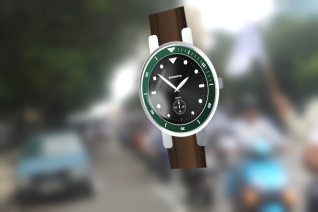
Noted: **1:52**
